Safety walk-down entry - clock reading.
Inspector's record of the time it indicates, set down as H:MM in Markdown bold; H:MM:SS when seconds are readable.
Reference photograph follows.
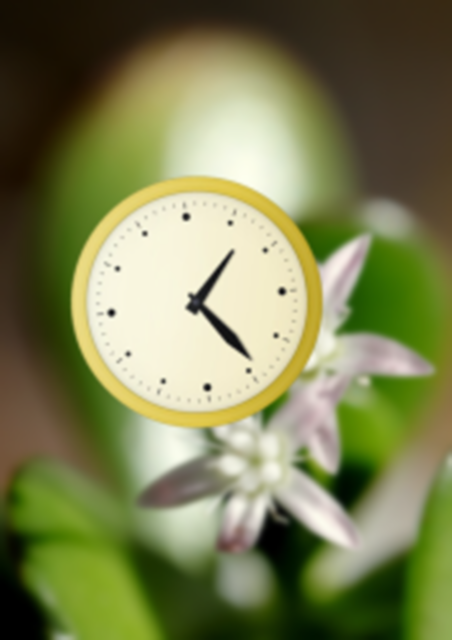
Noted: **1:24**
